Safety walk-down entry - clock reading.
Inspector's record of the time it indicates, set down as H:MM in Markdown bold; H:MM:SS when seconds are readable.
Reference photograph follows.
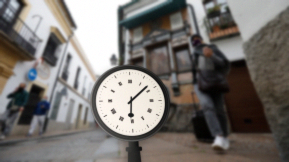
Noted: **6:08**
